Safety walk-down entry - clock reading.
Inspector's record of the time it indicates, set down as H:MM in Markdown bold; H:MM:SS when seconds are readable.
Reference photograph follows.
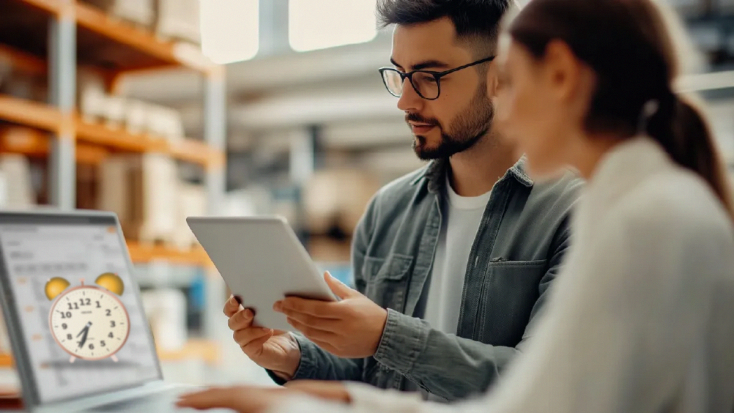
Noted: **7:34**
